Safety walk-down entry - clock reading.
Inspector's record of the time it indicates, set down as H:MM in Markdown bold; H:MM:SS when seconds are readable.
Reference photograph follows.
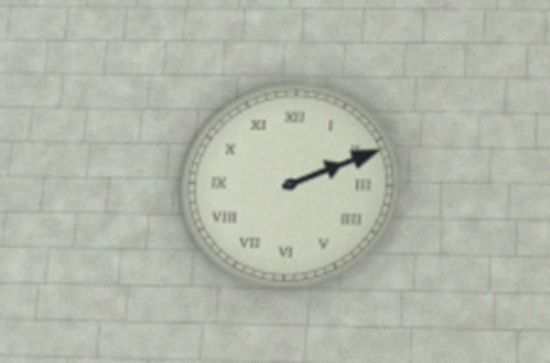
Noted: **2:11**
